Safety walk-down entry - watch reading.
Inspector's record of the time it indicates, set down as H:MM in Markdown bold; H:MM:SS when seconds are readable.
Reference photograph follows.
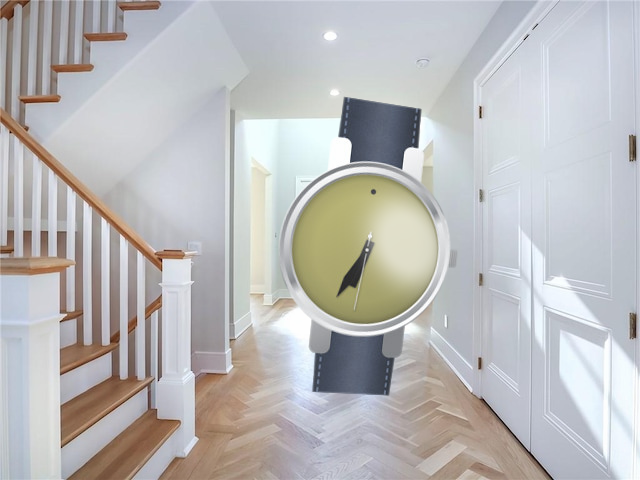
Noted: **6:34:31**
